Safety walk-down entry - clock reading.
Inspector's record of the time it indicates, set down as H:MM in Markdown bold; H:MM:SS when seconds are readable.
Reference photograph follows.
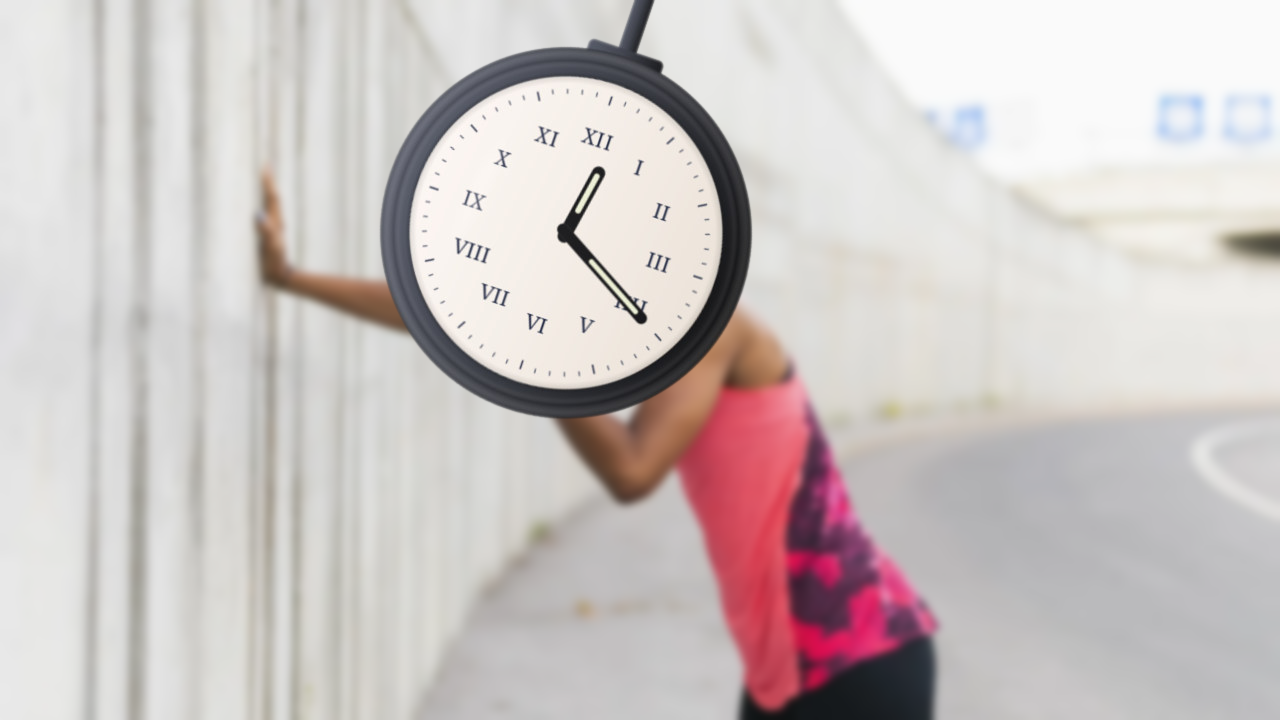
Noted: **12:20**
